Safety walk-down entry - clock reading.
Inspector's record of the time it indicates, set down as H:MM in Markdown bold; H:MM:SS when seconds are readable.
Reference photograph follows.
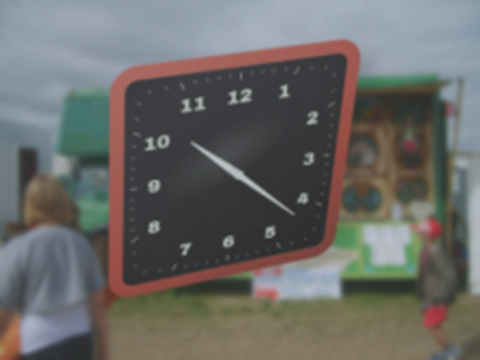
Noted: **10:22**
